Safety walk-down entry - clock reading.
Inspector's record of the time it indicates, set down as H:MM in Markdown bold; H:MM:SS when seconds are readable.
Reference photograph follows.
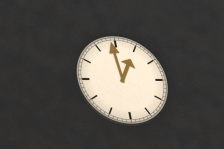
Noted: **12:59**
